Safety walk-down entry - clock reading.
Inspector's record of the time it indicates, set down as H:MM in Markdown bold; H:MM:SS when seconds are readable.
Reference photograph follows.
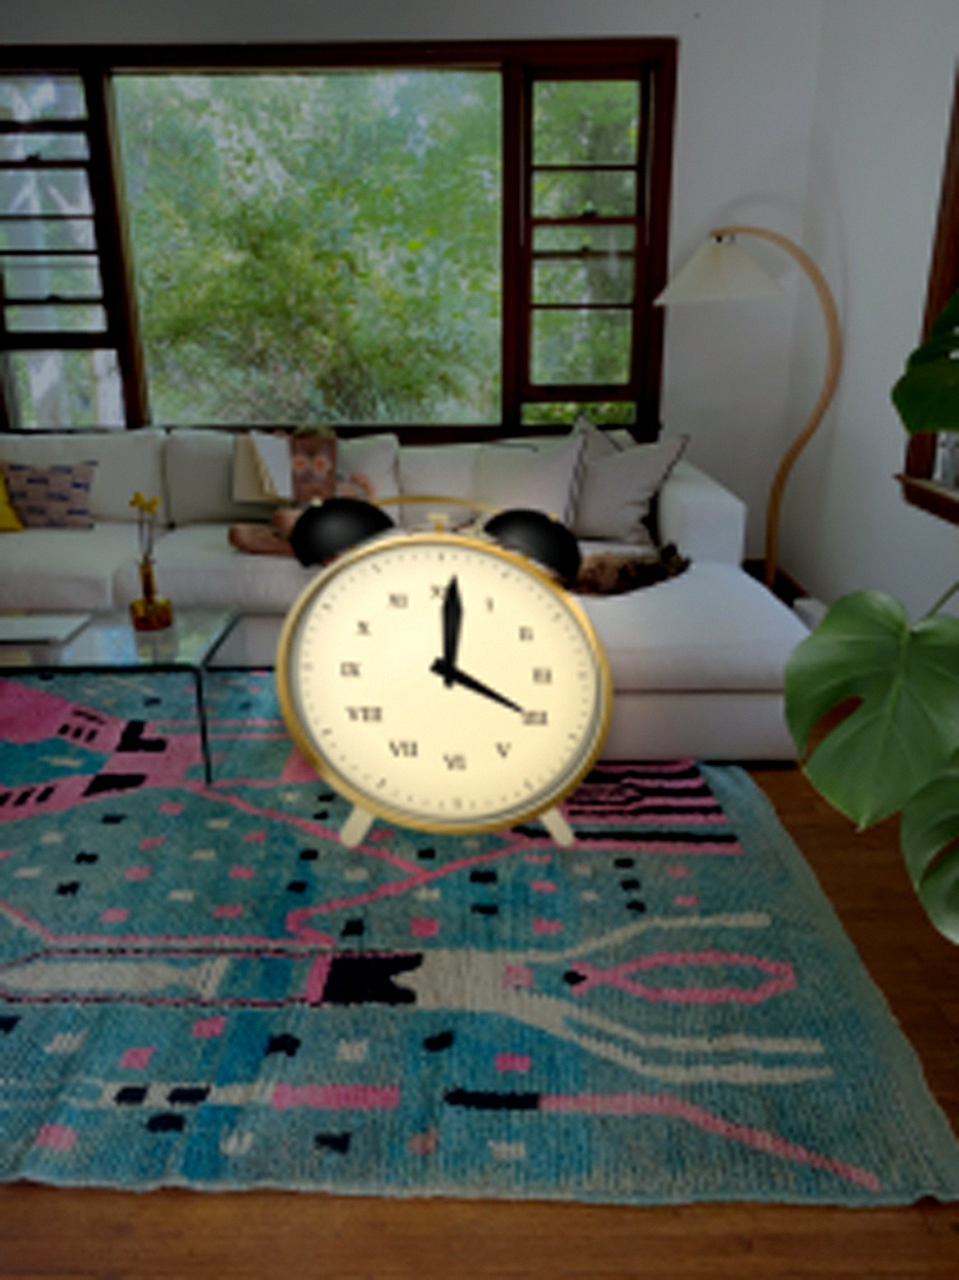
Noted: **4:01**
